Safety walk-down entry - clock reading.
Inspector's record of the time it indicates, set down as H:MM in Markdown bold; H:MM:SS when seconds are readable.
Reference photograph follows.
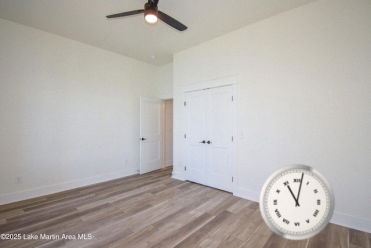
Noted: **11:02**
